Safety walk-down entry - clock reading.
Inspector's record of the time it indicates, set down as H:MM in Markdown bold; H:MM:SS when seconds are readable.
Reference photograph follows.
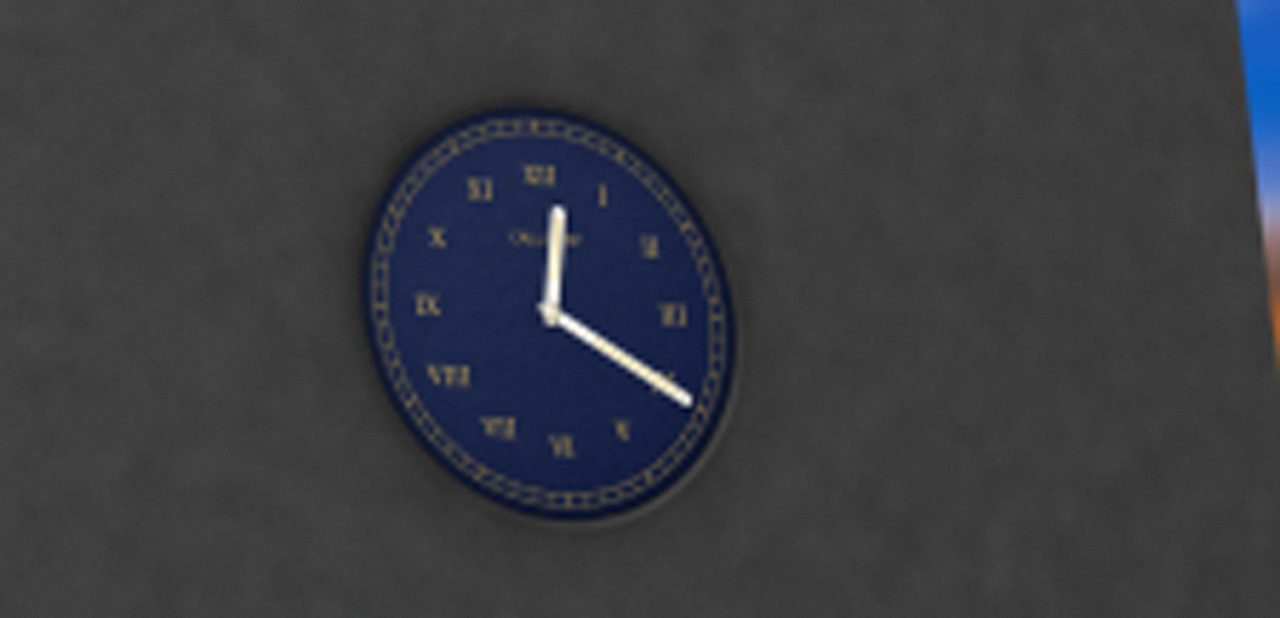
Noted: **12:20**
